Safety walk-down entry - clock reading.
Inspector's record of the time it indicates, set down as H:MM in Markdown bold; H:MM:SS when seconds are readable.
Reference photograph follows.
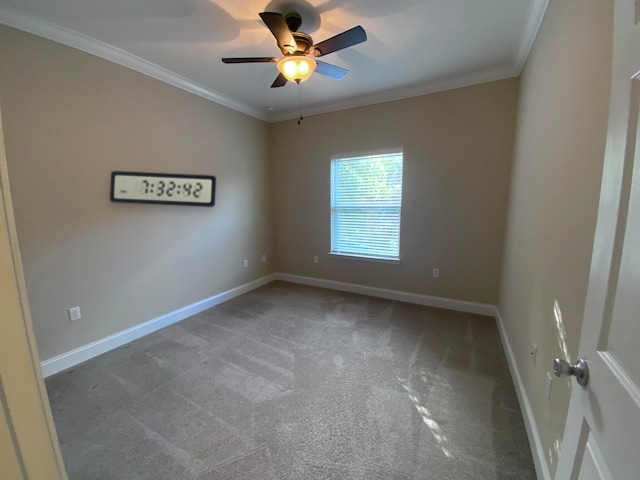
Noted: **7:32:42**
